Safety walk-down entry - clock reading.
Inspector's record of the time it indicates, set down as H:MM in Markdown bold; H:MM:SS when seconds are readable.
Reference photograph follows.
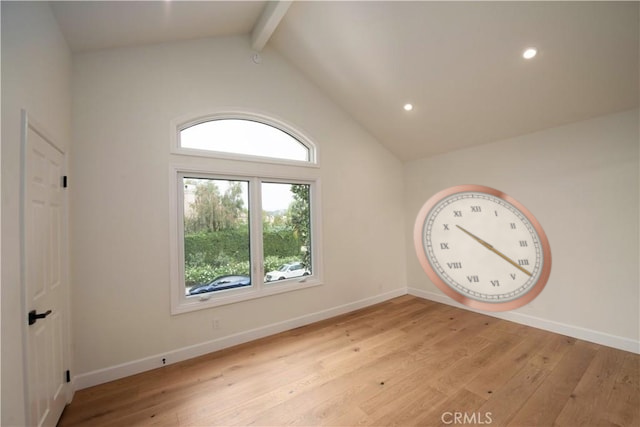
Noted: **10:22**
